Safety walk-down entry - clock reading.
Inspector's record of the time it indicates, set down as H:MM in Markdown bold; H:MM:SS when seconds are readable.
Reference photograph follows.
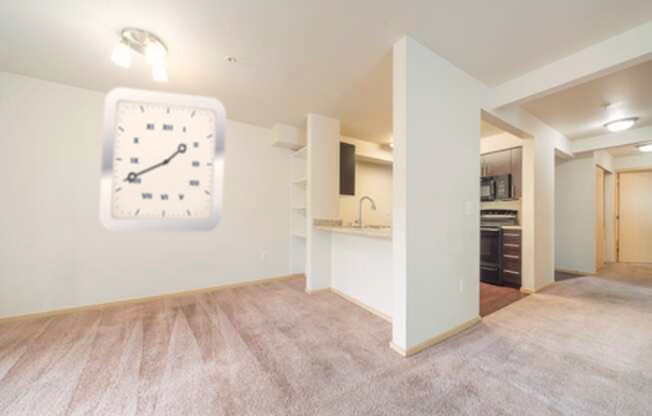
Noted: **1:41**
